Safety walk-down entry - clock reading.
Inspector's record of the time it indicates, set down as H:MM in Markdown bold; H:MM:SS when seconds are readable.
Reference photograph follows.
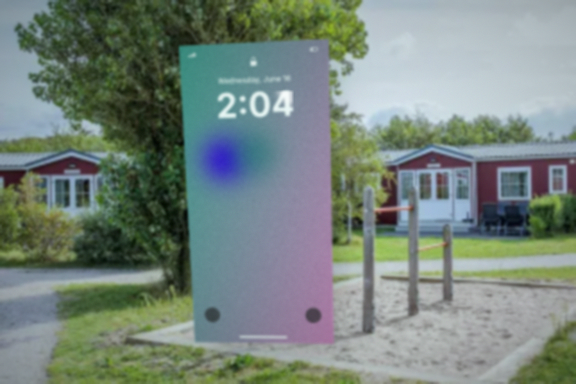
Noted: **2:04**
